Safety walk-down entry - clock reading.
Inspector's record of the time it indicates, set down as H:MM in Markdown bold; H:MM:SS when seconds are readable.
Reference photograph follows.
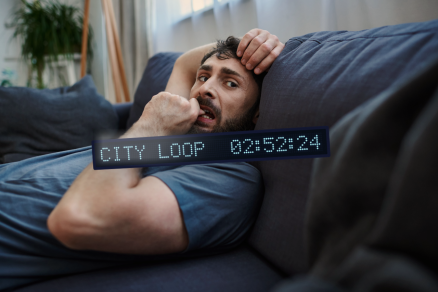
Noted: **2:52:24**
